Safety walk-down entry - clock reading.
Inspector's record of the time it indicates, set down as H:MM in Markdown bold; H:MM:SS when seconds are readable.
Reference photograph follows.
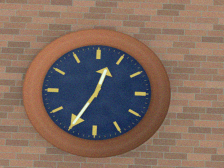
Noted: **12:35**
